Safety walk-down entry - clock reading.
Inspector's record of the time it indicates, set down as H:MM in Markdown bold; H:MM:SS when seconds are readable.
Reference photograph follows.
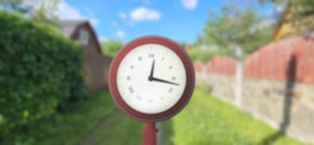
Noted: **12:17**
